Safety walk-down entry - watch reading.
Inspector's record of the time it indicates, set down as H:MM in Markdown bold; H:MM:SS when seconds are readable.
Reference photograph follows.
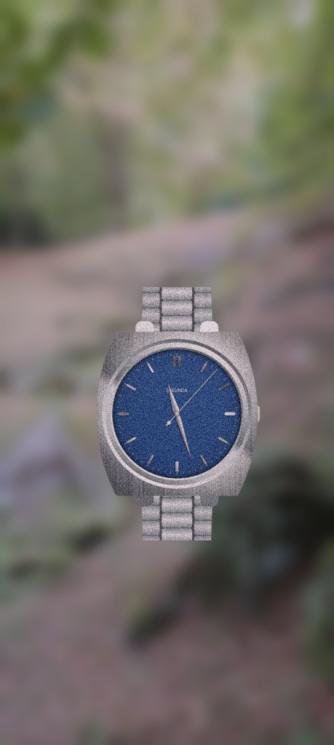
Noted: **11:27:07**
